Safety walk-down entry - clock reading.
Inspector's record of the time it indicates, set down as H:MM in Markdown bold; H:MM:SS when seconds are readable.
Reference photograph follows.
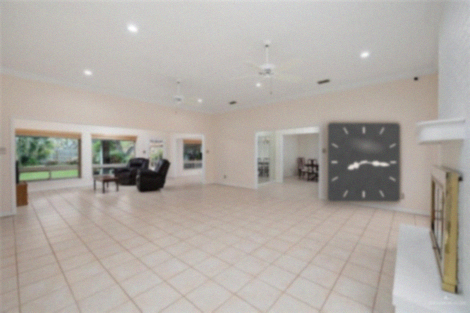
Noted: **8:16**
